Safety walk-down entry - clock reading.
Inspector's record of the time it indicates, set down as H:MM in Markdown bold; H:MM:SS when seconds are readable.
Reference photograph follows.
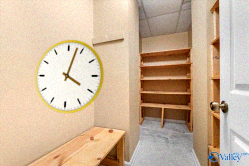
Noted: **4:03**
